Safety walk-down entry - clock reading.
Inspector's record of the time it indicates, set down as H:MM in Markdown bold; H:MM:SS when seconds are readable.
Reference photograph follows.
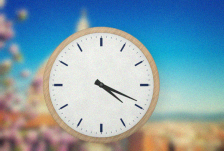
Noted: **4:19**
